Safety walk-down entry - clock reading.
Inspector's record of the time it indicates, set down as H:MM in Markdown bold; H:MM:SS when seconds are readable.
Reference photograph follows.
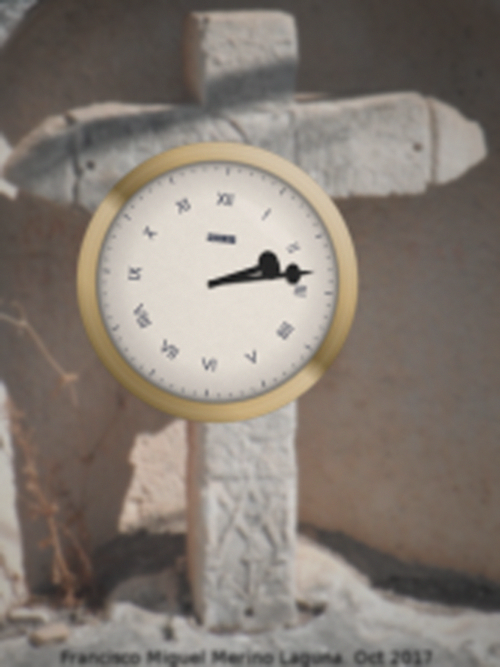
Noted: **2:13**
